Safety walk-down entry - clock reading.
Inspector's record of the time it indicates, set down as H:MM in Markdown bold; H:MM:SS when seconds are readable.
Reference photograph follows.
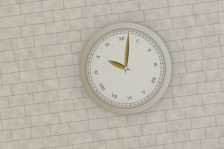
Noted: **10:02**
